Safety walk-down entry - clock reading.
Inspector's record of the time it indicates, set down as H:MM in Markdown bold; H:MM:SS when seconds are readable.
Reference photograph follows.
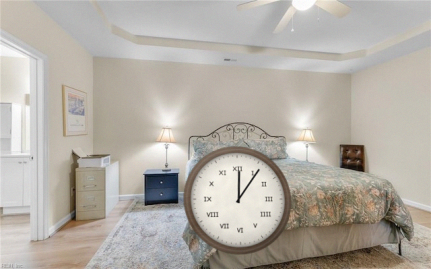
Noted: **12:06**
